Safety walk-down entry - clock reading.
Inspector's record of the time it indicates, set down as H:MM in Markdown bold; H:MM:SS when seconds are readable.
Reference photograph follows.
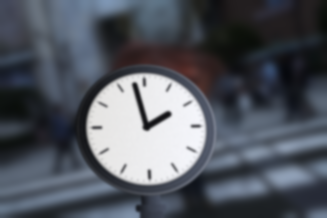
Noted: **1:58**
